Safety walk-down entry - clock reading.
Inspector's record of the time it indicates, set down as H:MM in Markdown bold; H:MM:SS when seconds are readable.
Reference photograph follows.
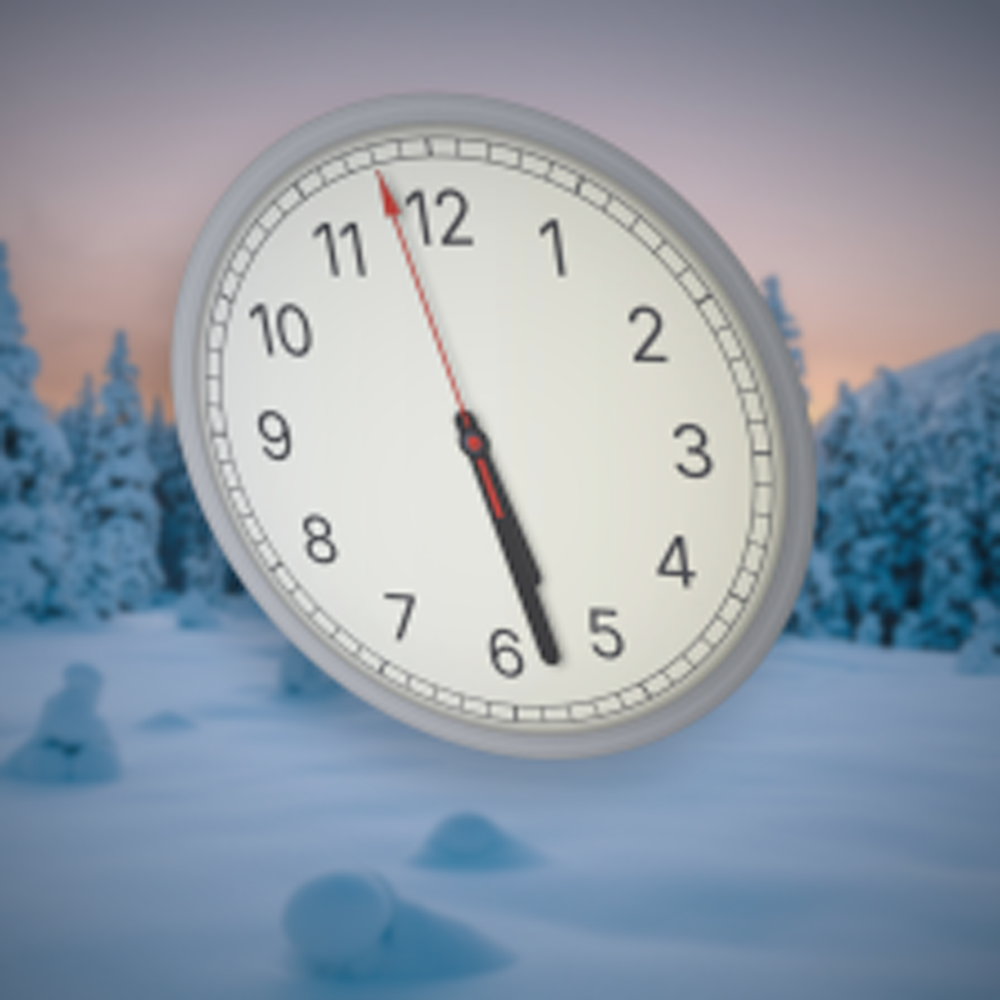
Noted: **5:27:58**
